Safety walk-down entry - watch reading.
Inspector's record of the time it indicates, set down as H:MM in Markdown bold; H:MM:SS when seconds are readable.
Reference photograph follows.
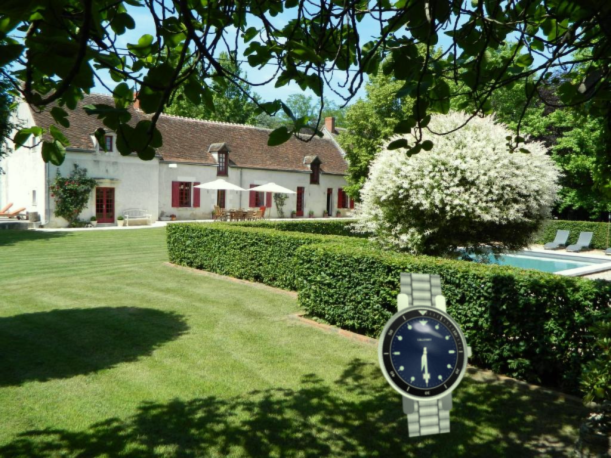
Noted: **6:30**
